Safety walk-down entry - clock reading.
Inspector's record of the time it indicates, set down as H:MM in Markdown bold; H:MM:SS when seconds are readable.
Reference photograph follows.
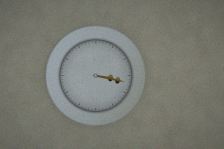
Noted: **3:17**
